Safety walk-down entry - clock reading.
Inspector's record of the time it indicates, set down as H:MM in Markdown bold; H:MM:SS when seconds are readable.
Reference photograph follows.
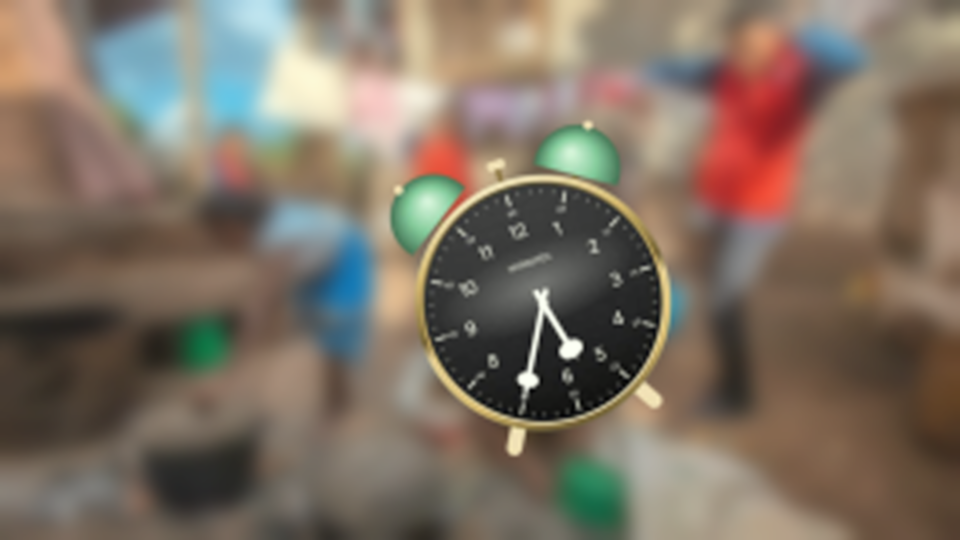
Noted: **5:35**
